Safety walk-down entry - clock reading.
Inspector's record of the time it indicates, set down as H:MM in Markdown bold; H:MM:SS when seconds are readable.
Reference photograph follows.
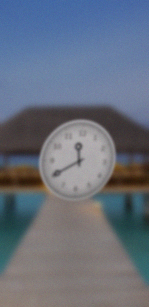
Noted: **11:40**
